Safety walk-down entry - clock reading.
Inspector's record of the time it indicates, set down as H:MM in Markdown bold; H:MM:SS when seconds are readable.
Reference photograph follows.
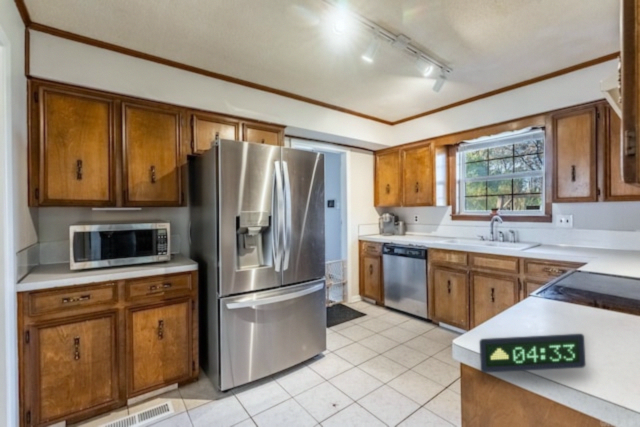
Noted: **4:33**
